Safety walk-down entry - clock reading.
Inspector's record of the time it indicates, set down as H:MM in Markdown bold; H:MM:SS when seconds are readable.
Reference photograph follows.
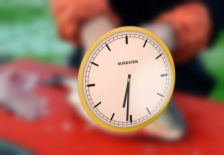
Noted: **6:31**
